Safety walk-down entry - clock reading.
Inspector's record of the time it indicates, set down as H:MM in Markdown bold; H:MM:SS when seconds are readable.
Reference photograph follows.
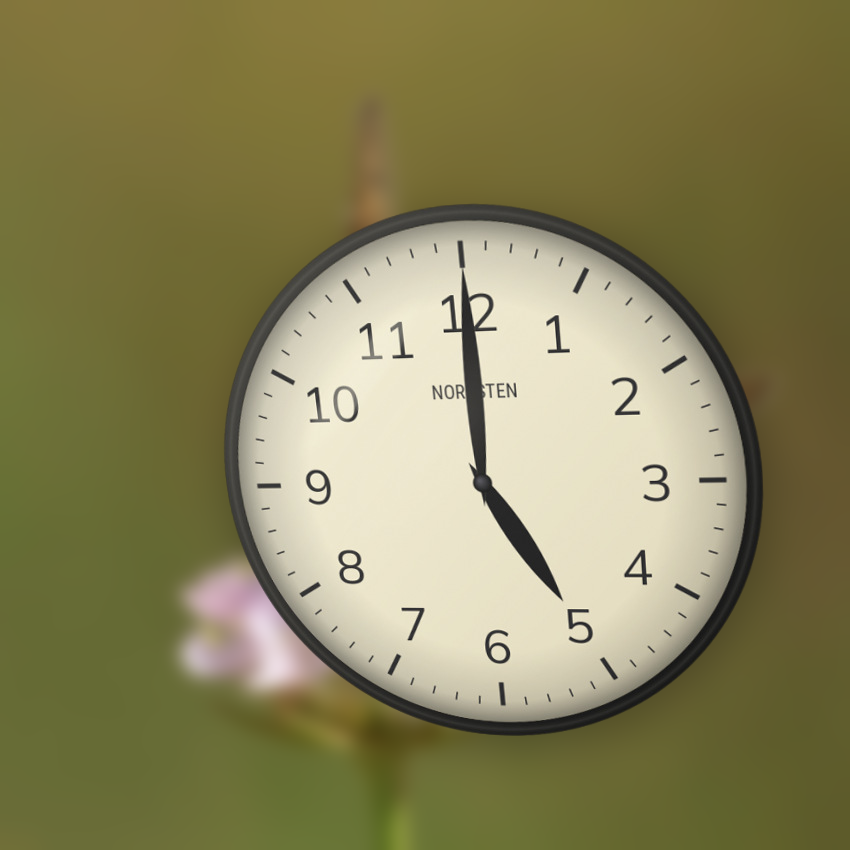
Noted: **5:00**
